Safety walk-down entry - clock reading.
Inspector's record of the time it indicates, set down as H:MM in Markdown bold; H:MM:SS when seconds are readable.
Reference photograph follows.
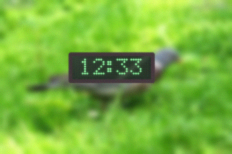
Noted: **12:33**
